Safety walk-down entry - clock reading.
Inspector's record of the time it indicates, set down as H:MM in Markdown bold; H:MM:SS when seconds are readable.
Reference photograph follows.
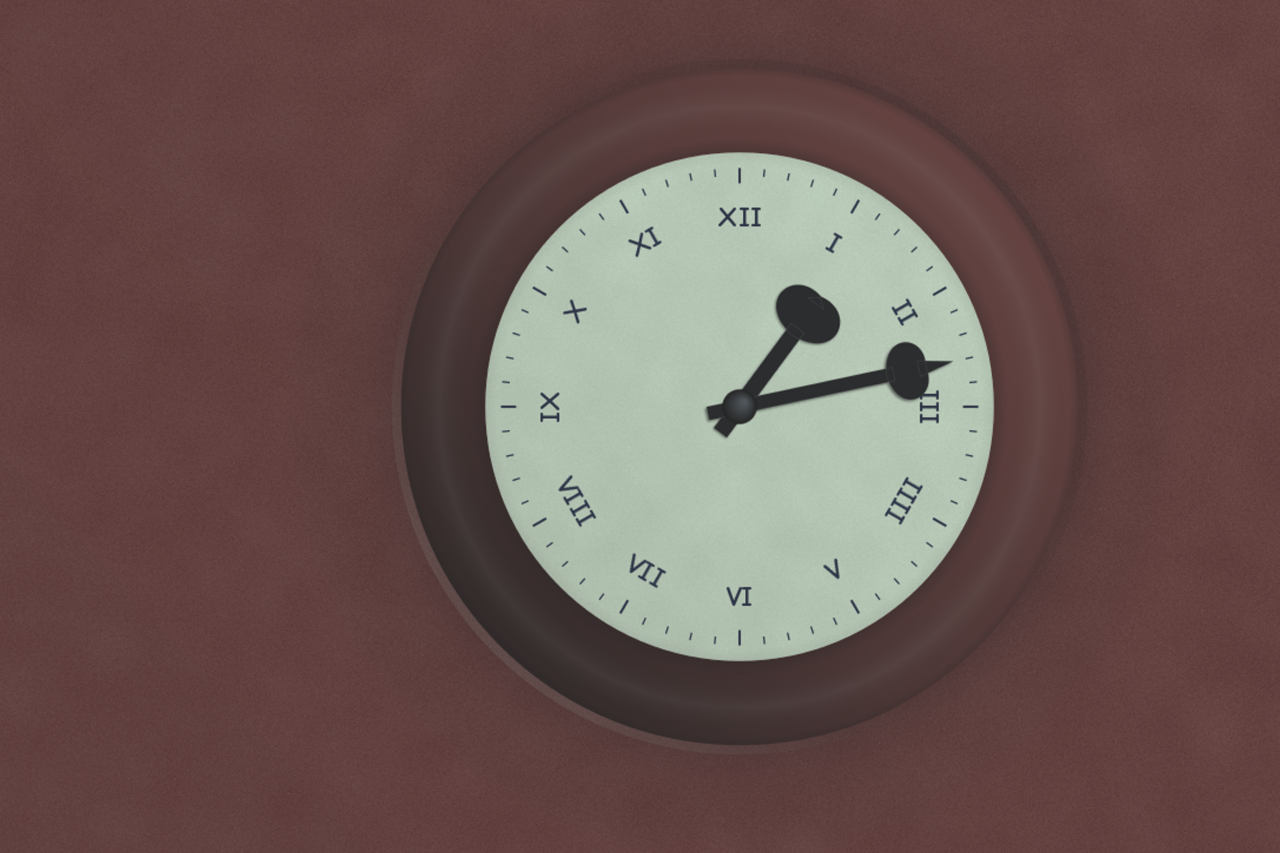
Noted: **1:13**
